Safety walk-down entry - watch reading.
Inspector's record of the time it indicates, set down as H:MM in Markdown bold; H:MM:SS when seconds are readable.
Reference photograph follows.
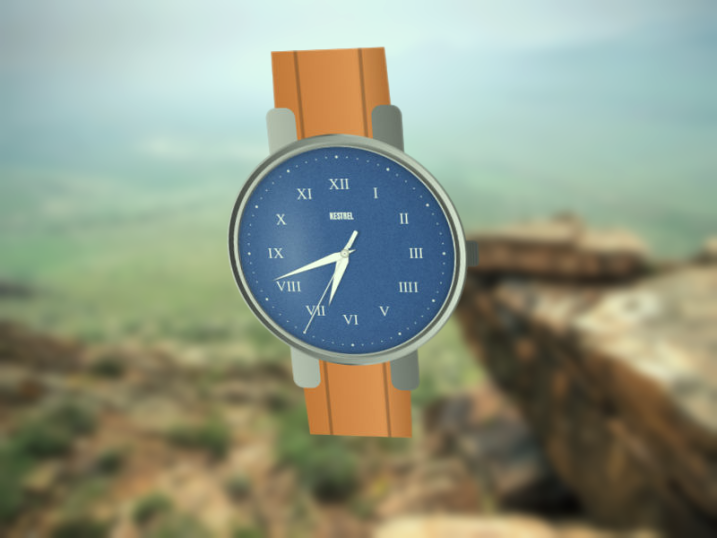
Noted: **6:41:35**
